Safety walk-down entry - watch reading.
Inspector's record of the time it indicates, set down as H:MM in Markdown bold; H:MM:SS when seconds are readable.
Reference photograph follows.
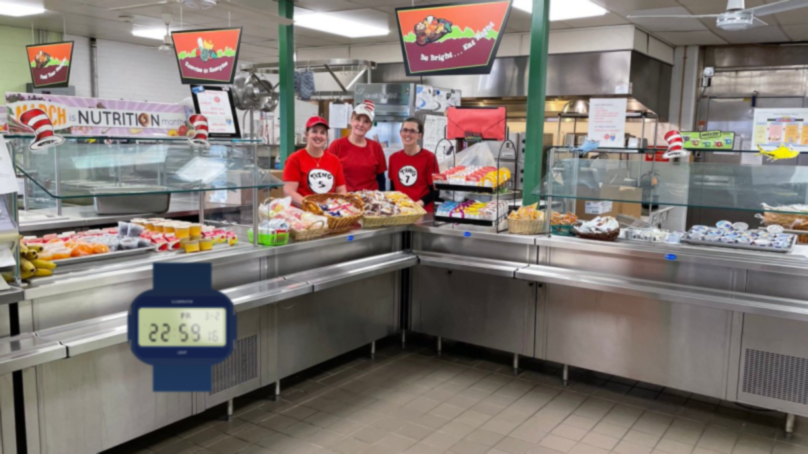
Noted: **22:59:16**
